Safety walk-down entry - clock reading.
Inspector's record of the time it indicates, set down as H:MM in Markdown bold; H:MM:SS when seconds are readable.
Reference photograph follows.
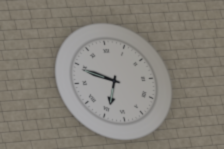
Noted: **6:49**
